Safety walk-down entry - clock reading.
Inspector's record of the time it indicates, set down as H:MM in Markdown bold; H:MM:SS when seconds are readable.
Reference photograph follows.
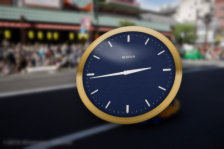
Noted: **2:44**
